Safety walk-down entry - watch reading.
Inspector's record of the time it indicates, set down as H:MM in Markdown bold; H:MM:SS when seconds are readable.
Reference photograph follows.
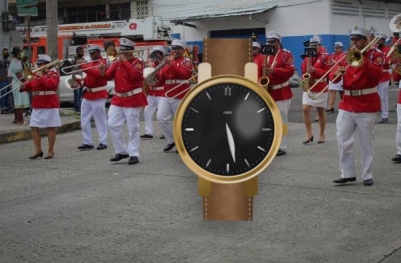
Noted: **5:28**
